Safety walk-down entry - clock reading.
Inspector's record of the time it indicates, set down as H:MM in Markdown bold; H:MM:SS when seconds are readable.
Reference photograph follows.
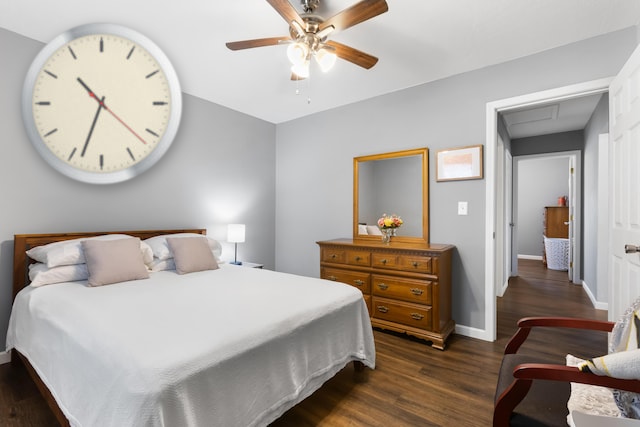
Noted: **10:33:22**
